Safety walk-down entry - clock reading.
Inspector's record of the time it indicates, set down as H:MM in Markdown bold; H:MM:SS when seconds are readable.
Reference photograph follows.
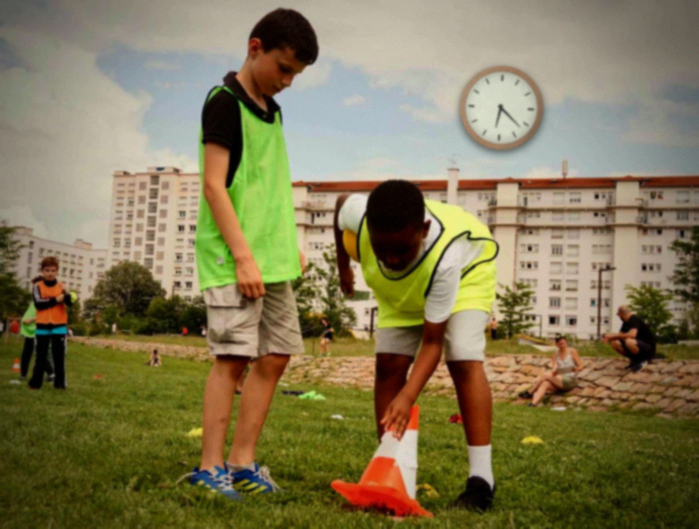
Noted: **6:22**
